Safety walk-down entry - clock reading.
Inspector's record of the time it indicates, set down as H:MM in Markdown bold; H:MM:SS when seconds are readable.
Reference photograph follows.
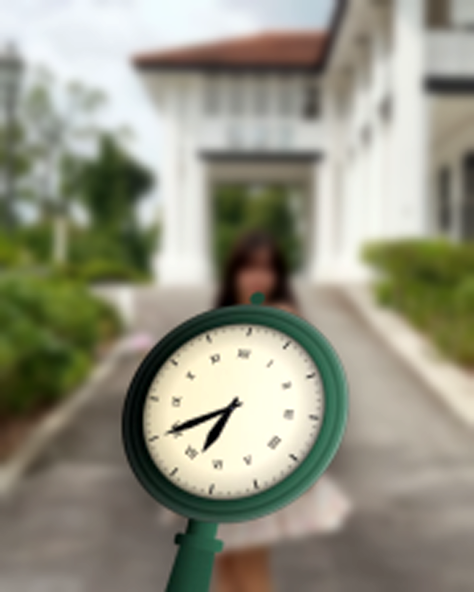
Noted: **6:40**
